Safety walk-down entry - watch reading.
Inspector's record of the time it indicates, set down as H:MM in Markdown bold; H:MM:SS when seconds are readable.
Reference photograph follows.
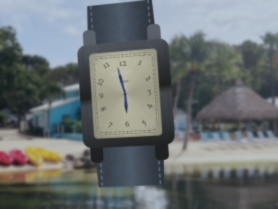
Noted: **5:58**
